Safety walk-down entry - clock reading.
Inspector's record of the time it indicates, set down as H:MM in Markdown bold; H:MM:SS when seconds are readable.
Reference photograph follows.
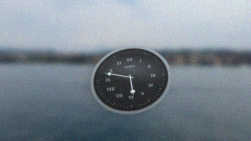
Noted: **5:48**
